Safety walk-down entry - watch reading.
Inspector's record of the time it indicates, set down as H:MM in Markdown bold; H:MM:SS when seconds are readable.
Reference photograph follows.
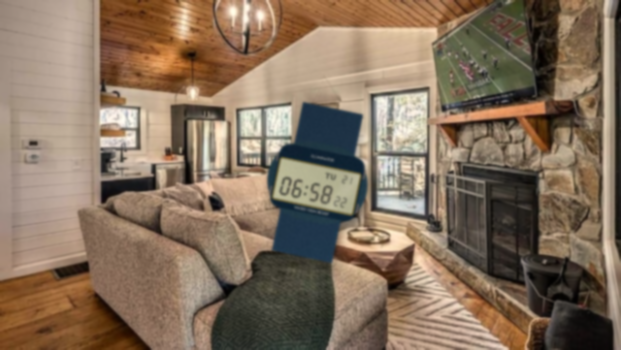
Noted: **6:58**
